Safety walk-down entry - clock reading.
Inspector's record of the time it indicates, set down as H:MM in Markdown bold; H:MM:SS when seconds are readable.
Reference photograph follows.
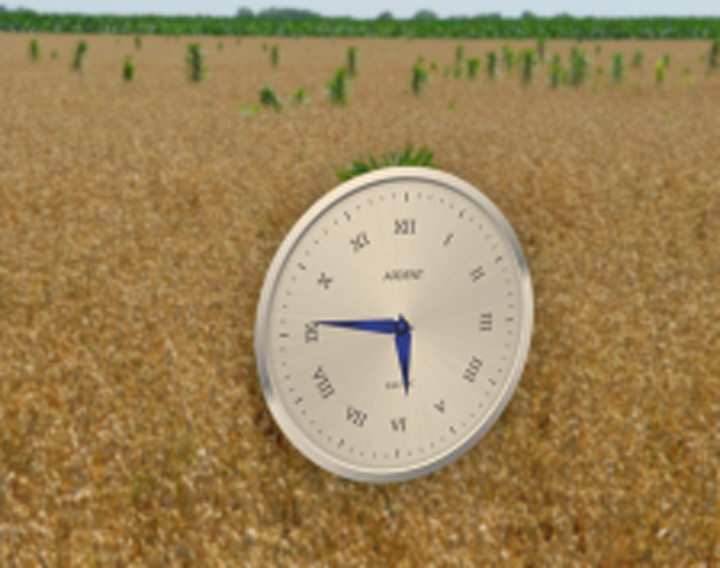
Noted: **5:46**
